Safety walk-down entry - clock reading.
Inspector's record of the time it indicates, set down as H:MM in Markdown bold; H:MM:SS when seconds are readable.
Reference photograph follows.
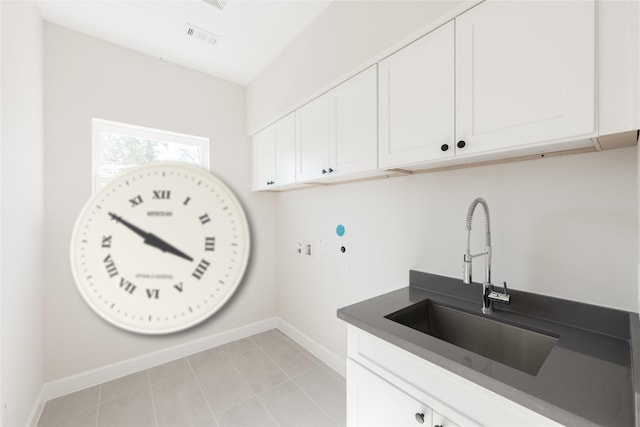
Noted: **3:50**
